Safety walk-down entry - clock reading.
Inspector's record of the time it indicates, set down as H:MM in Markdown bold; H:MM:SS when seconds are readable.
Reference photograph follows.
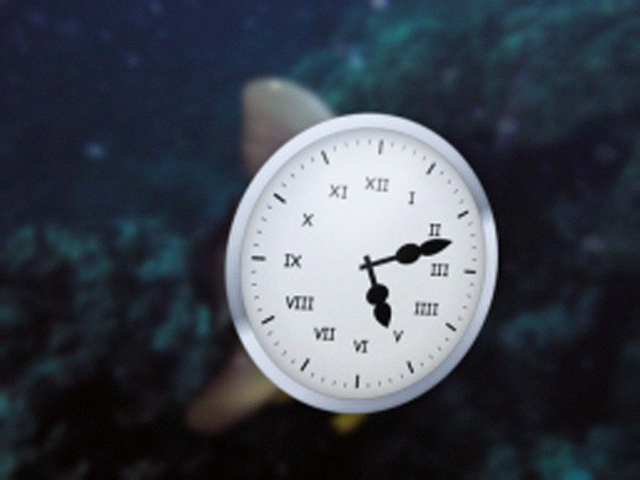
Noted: **5:12**
